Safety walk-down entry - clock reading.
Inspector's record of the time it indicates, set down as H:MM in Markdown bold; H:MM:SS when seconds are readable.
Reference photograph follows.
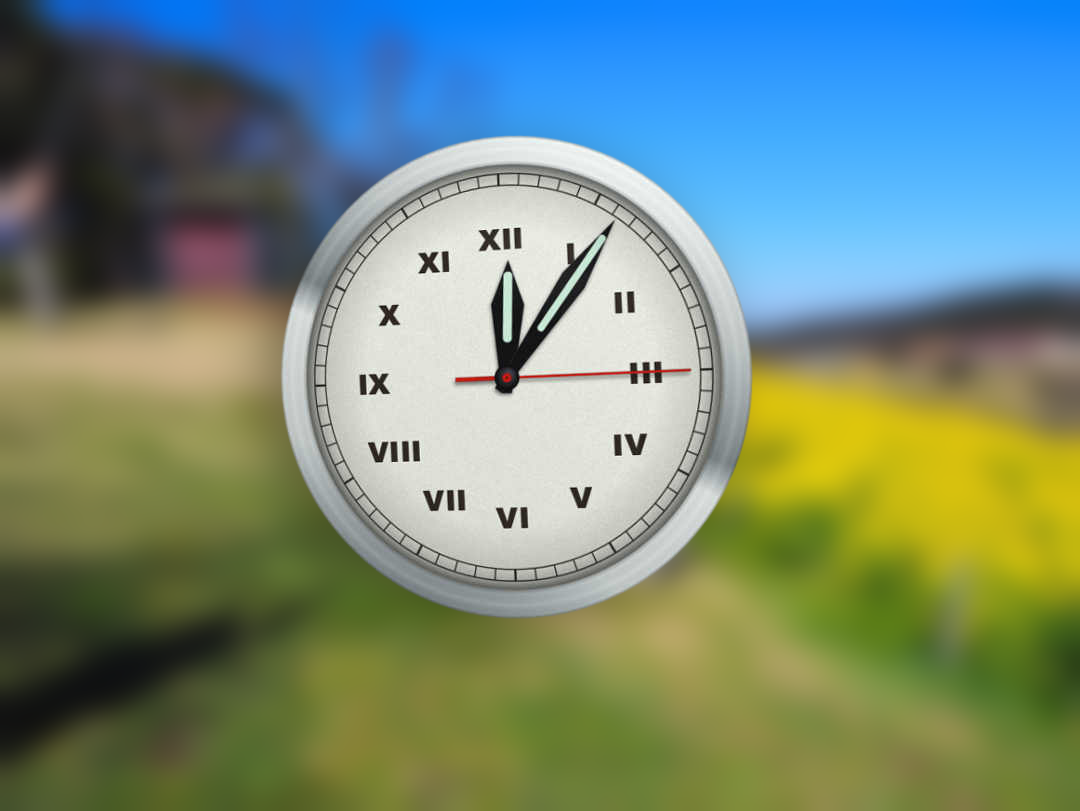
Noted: **12:06:15**
